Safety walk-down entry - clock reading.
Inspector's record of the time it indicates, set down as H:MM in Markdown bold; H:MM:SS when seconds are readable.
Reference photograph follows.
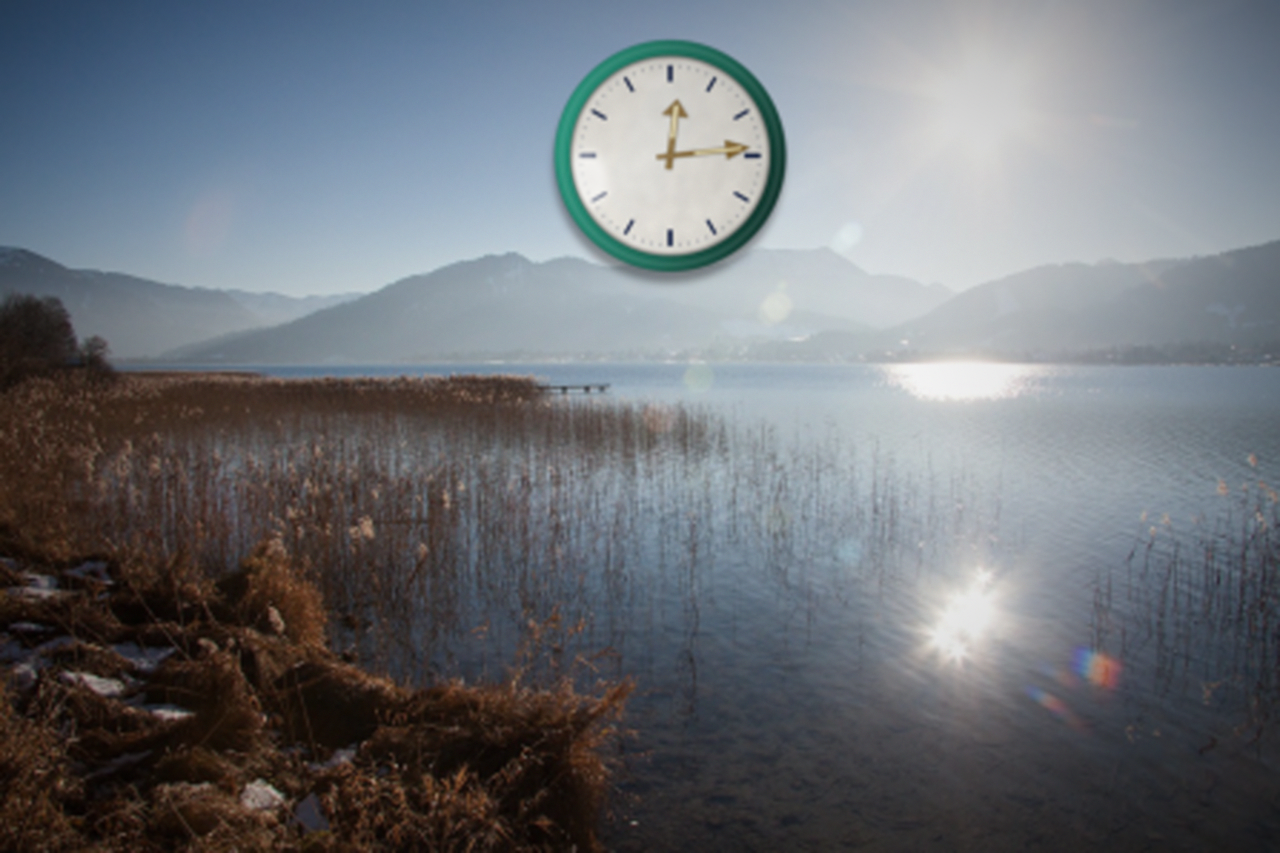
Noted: **12:14**
